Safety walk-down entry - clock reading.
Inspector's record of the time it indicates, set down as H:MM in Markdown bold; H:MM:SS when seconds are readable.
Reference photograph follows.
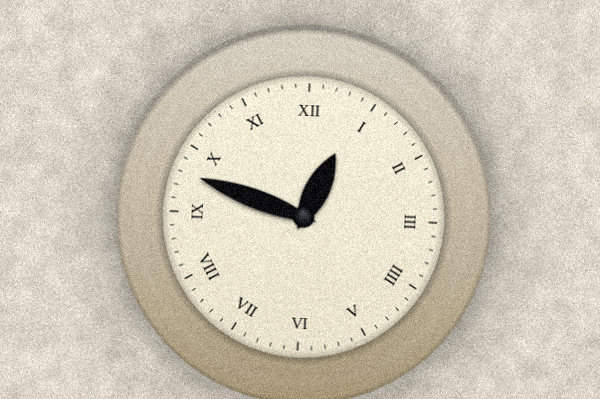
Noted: **12:48**
